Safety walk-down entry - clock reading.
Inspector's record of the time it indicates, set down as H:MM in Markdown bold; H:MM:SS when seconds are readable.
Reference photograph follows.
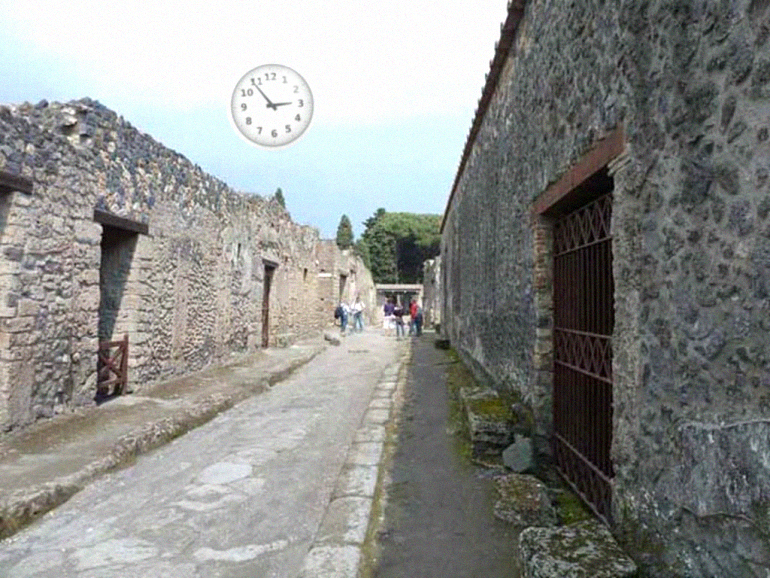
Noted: **2:54**
